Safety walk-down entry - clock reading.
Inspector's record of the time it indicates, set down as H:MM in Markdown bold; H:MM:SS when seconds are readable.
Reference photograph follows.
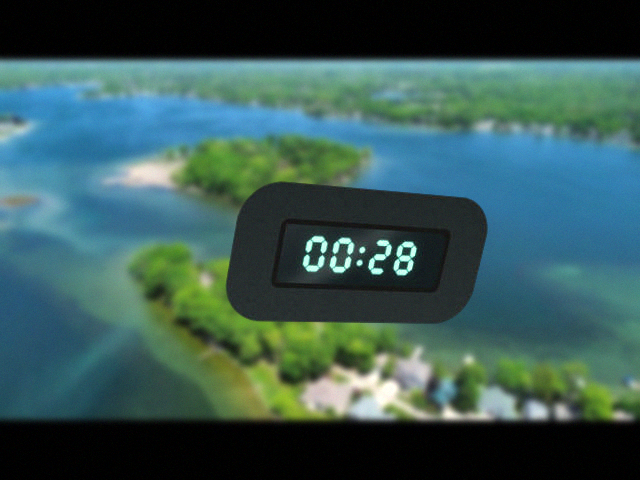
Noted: **0:28**
